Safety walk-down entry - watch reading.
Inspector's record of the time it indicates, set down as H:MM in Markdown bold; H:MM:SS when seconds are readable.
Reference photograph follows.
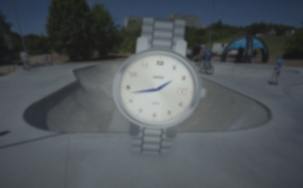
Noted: **1:43**
